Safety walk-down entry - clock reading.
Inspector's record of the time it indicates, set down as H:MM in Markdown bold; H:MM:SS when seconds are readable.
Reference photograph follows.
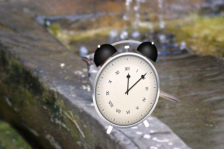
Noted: **12:09**
